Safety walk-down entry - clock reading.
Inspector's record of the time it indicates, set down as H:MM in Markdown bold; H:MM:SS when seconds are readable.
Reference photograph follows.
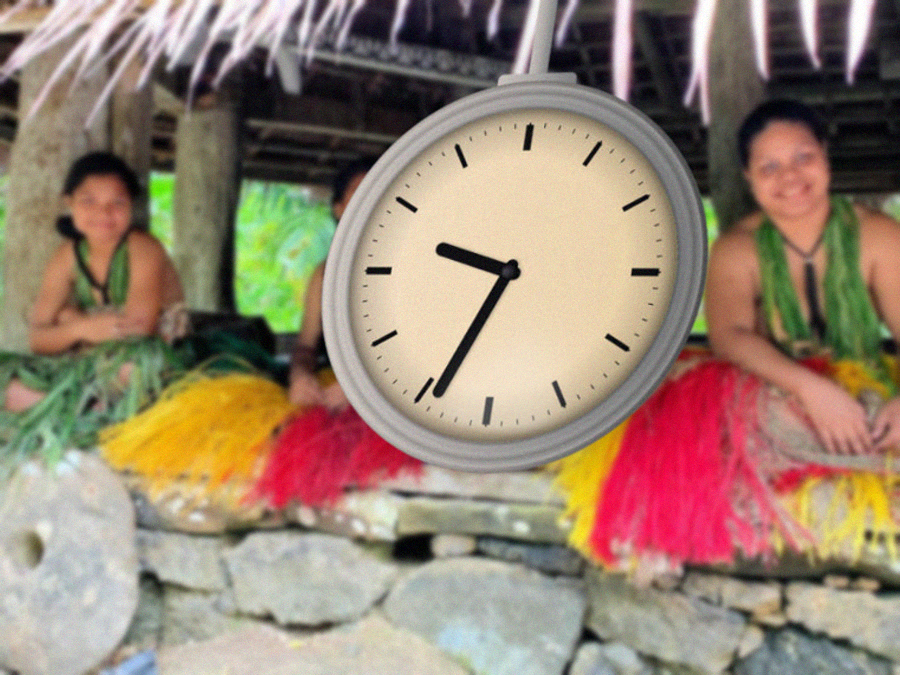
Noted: **9:34**
